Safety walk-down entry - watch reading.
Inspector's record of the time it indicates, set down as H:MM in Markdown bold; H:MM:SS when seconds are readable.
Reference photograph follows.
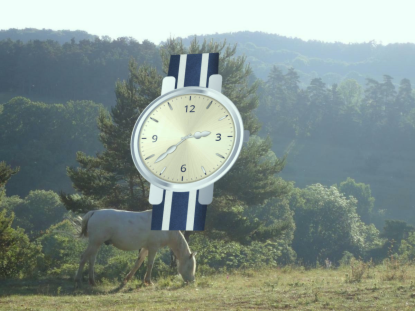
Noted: **2:38**
